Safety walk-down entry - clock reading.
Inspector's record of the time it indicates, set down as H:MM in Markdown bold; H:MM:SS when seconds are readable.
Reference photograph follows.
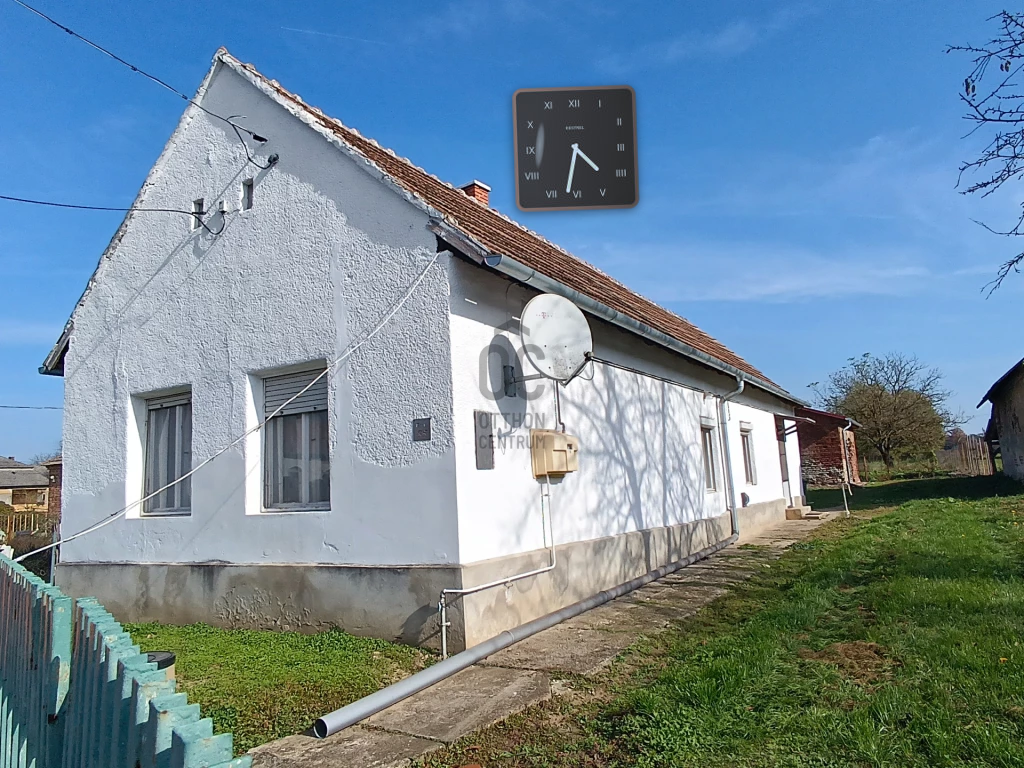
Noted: **4:32**
